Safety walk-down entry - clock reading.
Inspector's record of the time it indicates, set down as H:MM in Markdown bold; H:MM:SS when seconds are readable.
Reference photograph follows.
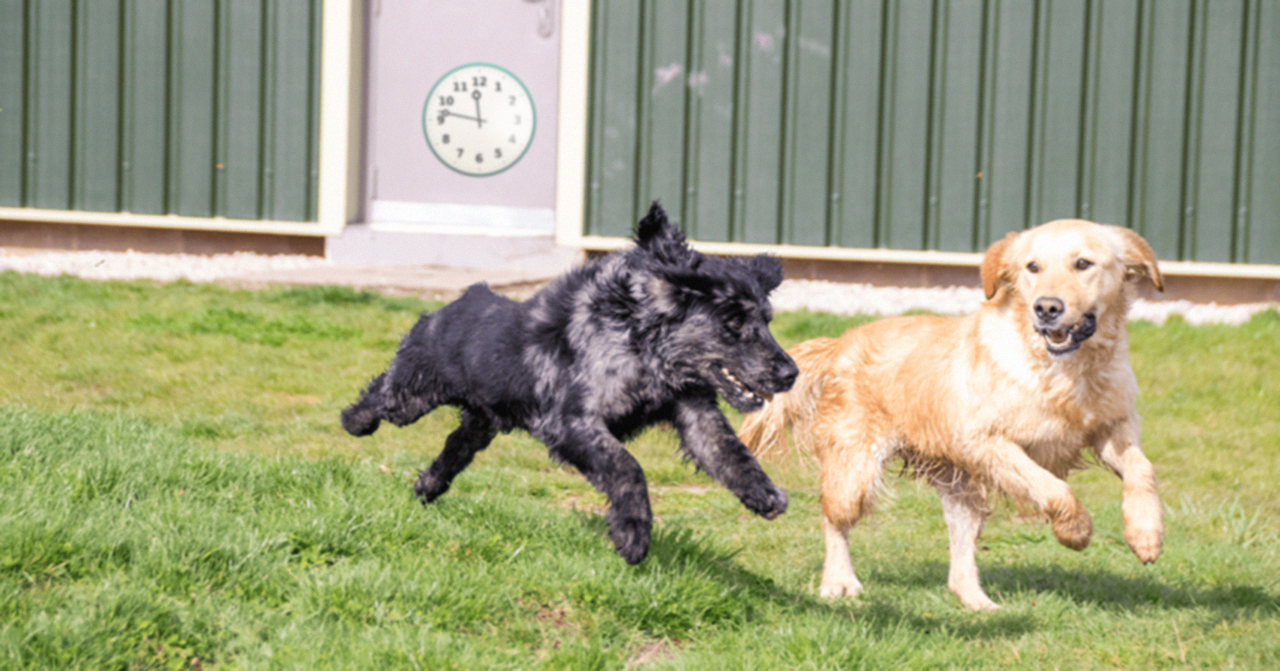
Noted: **11:47**
